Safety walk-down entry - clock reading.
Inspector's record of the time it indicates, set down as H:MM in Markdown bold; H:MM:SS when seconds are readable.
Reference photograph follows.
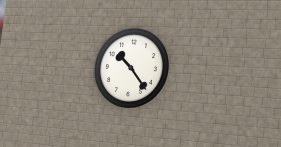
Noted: **10:23**
